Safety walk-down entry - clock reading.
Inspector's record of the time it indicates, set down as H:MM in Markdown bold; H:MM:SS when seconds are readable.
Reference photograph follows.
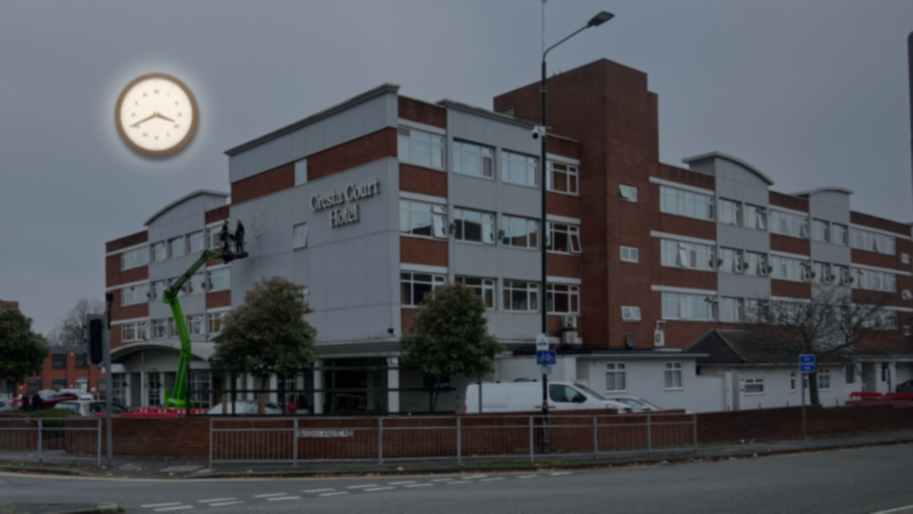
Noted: **3:41**
